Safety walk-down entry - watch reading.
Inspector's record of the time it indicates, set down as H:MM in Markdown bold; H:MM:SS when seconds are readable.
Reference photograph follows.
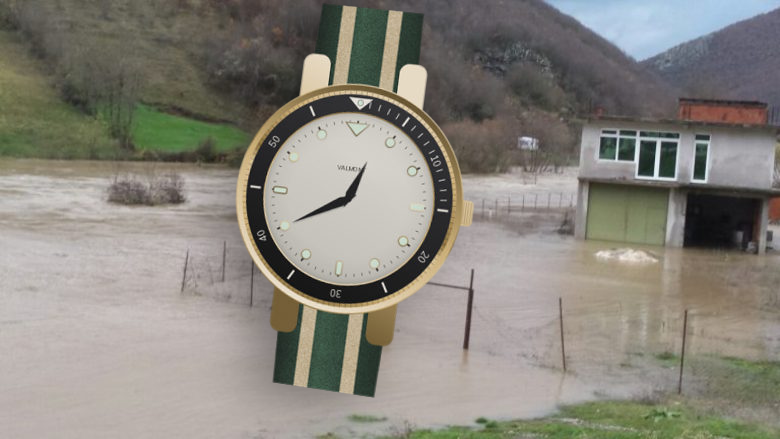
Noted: **12:40**
